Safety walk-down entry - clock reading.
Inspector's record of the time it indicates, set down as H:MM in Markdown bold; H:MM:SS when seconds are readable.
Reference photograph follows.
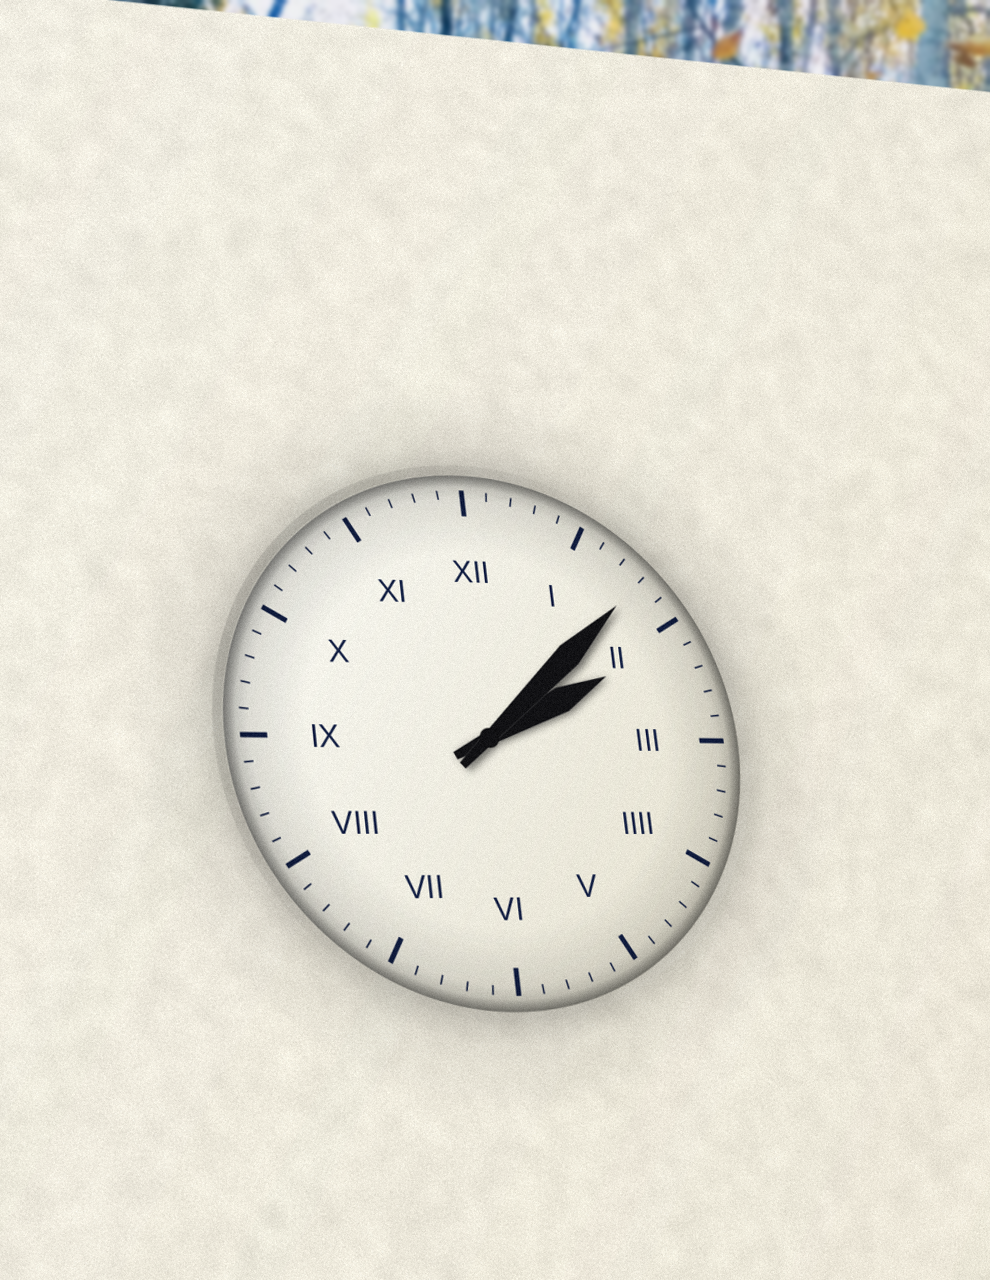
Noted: **2:08**
